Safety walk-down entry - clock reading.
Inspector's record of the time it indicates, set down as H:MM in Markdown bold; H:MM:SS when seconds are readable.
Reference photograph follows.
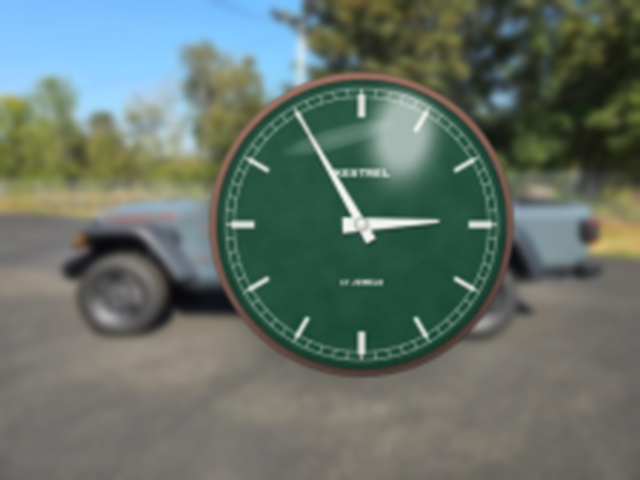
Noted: **2:55**
